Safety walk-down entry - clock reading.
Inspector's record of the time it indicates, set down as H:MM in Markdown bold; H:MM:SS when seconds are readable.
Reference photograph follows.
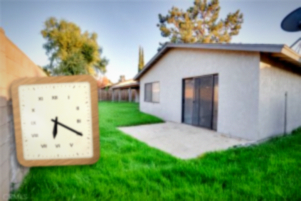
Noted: **6:20**
